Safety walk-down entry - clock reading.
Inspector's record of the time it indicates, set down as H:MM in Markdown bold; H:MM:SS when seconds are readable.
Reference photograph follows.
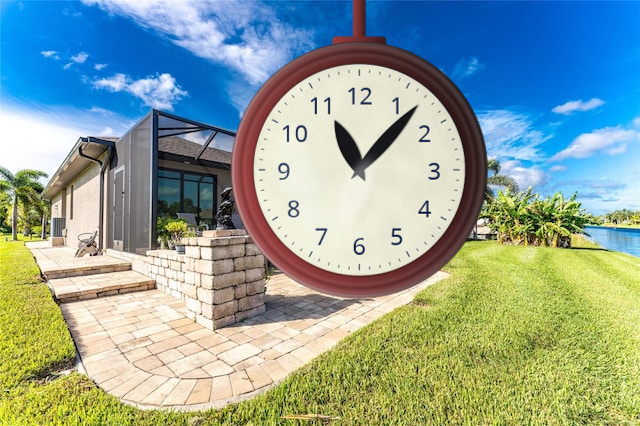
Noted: **11:07**
